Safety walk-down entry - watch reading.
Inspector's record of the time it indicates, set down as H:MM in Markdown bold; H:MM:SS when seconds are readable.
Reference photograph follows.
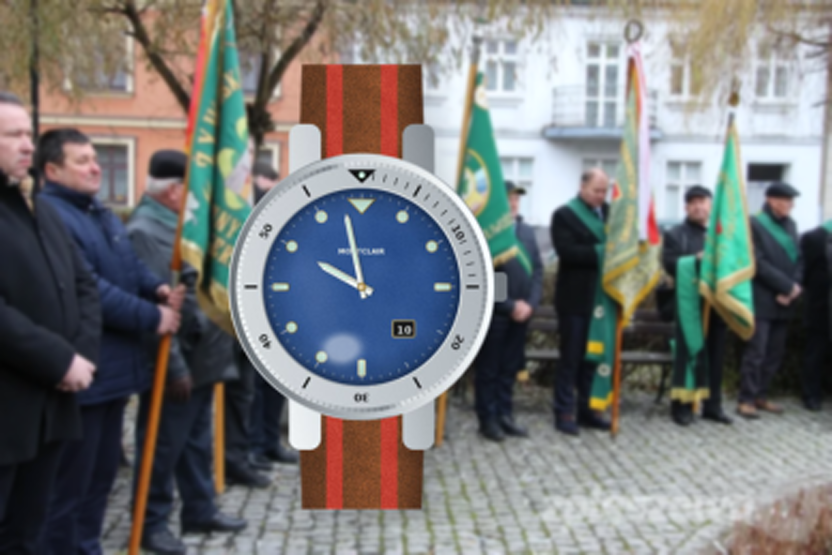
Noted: **9:58**
